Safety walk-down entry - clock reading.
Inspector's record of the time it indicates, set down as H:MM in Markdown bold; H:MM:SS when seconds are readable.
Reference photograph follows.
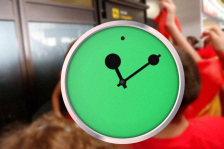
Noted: **11:09**
